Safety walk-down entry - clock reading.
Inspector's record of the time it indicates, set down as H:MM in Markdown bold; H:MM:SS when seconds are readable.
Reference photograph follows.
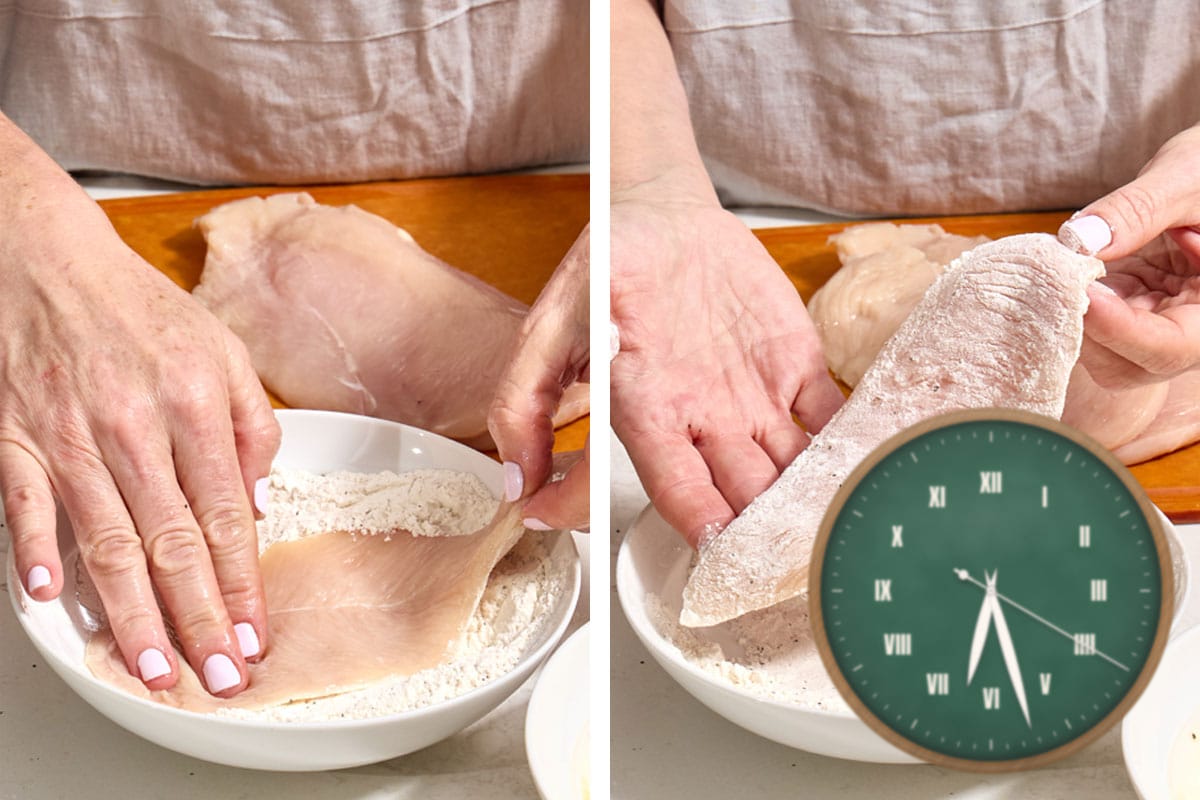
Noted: **6:27:20**
